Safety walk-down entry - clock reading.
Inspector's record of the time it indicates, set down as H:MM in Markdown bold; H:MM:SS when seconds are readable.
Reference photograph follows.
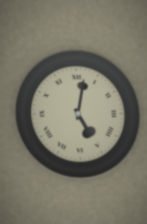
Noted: **5:02**
